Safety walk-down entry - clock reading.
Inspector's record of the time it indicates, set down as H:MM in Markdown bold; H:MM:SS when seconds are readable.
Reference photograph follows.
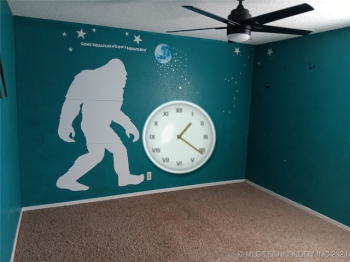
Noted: **1:21**
